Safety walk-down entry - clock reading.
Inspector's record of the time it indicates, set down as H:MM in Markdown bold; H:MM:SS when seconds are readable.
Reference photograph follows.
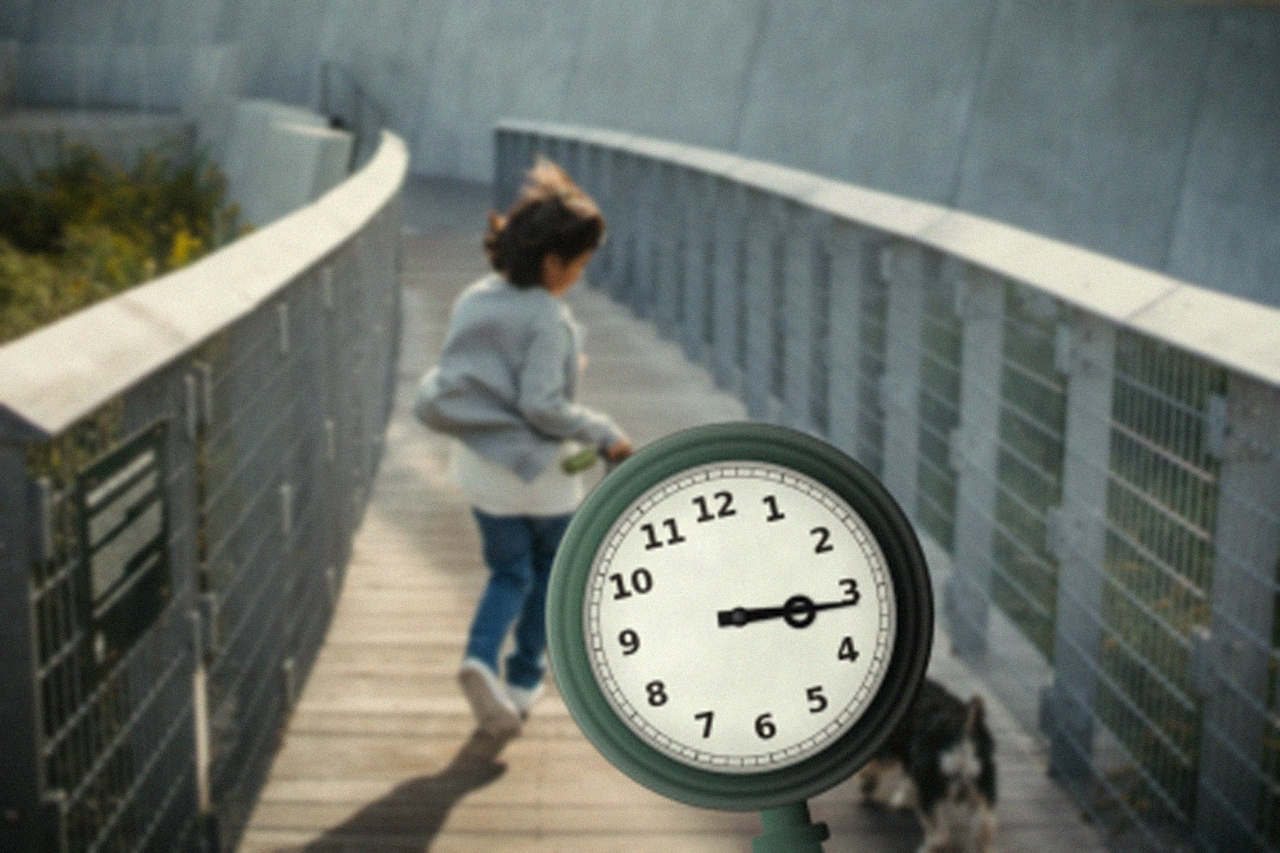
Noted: **3:16**
